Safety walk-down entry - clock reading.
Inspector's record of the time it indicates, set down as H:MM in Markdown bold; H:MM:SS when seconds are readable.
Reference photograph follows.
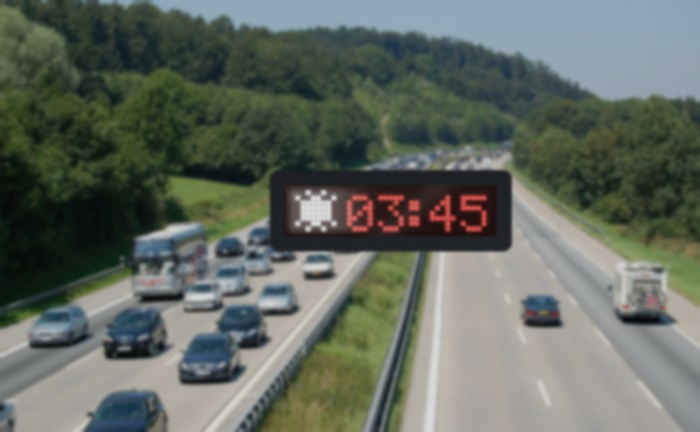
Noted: **3:45**
